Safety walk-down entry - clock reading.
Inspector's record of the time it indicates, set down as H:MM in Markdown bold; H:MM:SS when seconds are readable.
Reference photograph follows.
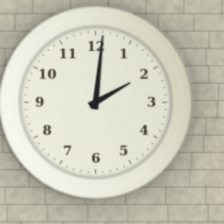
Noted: **2:01**
